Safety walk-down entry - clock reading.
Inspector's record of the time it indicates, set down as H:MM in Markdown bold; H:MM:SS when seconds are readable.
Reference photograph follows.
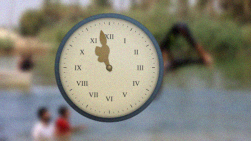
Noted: **10:58**
